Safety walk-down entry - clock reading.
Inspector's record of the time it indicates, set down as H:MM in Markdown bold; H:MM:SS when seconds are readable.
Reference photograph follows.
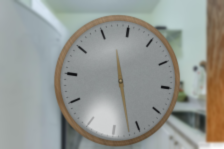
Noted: **11:27**
